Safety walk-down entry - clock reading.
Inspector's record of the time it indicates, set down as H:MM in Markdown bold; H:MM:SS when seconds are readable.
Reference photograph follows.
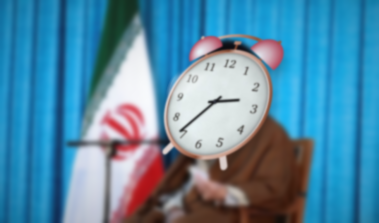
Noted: **2:36**
